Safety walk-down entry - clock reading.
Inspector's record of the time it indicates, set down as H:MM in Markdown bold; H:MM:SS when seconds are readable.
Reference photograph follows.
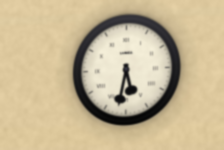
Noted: **5:32**
